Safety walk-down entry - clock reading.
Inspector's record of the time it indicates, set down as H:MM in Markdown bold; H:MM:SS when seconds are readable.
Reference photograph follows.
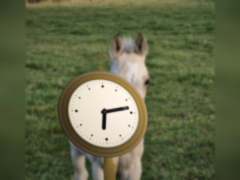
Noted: **6:13**
